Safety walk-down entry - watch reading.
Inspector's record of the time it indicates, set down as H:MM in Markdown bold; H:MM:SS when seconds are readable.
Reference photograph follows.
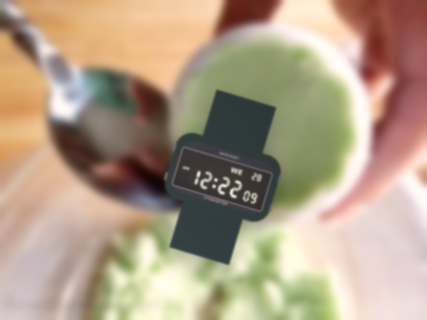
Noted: **12:22:09**
